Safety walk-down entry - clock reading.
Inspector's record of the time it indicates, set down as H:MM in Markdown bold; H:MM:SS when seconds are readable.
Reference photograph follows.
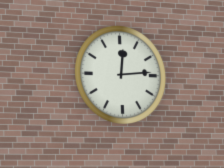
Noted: **12:14**
